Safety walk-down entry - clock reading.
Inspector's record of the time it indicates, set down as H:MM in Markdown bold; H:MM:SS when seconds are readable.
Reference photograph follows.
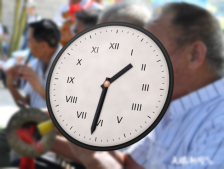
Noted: **1:31**
